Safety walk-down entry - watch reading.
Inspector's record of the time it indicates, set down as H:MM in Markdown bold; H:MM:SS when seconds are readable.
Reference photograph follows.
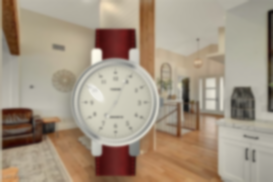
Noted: **7:04**
